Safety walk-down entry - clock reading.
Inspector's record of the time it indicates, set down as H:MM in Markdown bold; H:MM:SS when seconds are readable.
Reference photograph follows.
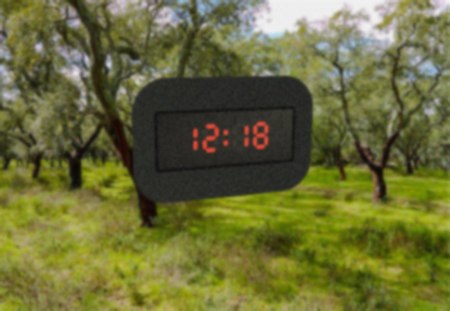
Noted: **12:18**
